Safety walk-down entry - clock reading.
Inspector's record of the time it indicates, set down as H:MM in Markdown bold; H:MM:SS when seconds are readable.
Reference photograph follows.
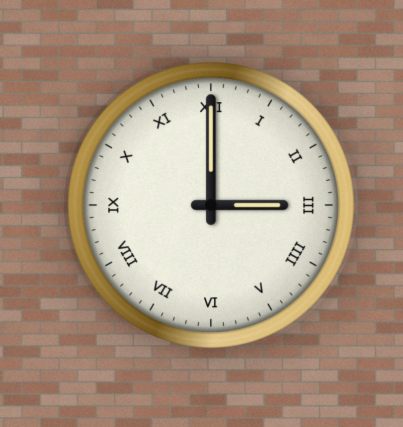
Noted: **3:00**
